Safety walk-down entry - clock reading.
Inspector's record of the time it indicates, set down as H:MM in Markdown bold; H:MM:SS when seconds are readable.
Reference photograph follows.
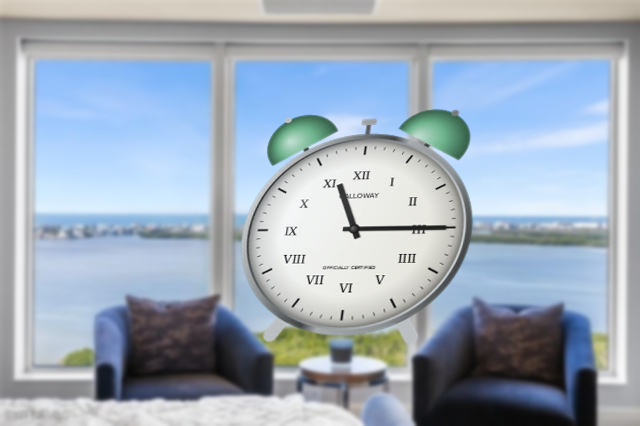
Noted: **11:15**
